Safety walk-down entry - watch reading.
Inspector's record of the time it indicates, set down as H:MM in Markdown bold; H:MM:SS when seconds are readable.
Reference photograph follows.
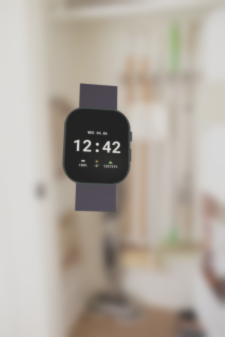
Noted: **12:42**
